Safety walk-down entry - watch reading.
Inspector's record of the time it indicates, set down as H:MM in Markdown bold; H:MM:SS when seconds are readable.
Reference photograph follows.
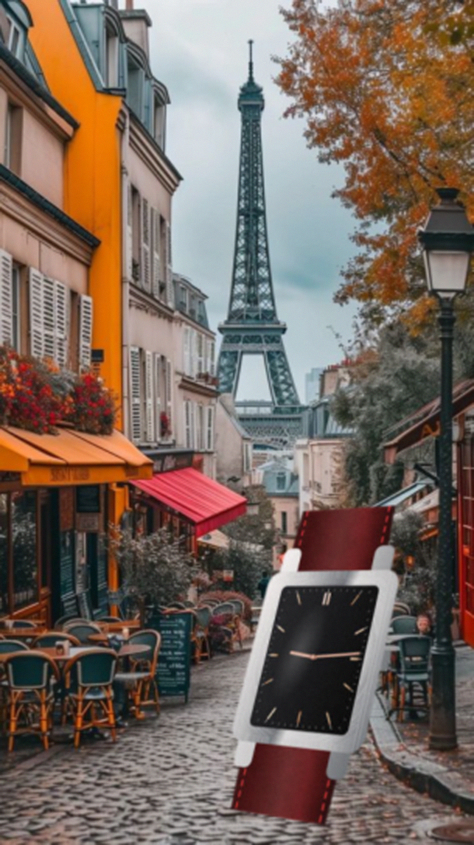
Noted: **9:14**
